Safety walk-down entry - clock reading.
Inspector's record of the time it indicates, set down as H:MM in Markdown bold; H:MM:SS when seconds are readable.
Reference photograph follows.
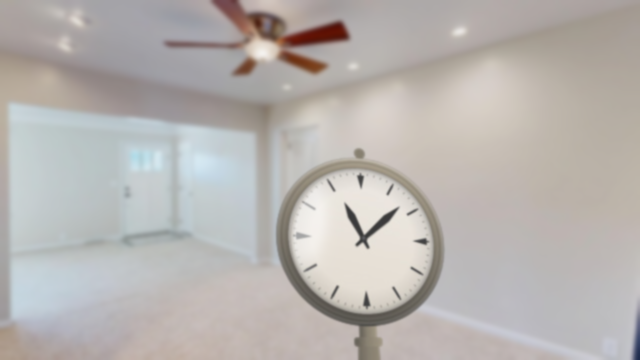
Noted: **11:08**
